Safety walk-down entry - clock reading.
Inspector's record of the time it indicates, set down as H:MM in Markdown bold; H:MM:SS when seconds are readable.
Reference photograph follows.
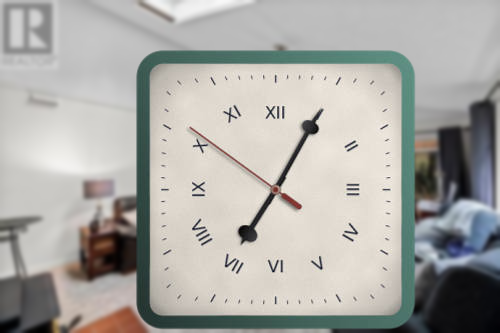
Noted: **7:04:51**
